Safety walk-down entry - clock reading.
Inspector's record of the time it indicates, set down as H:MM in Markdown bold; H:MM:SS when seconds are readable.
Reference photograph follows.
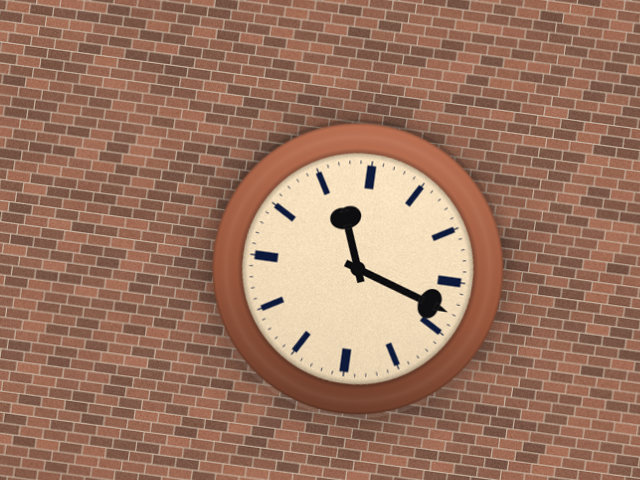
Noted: **11:18**
